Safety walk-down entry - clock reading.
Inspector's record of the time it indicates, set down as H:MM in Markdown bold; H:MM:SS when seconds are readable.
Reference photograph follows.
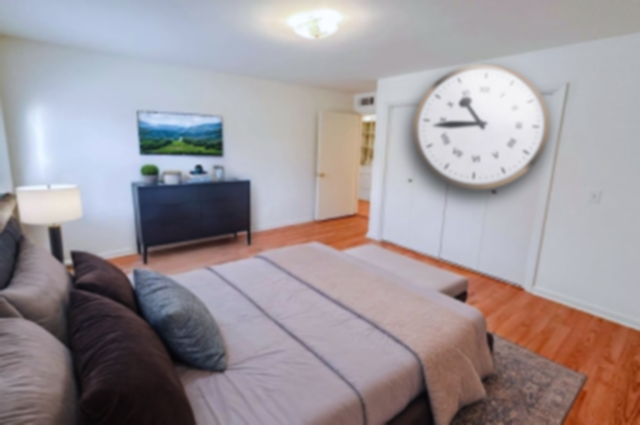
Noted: **10:44**
